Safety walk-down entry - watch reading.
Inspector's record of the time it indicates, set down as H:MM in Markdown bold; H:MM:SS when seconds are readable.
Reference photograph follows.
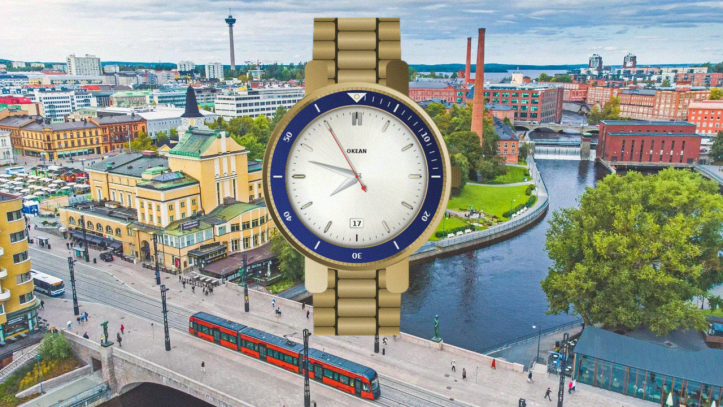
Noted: **7:47:55**
